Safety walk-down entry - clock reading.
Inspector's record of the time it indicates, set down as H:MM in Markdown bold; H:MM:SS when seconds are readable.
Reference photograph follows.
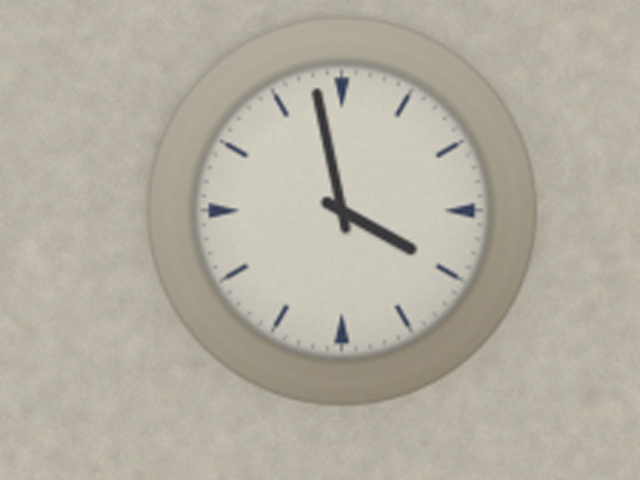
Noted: **3:58**
